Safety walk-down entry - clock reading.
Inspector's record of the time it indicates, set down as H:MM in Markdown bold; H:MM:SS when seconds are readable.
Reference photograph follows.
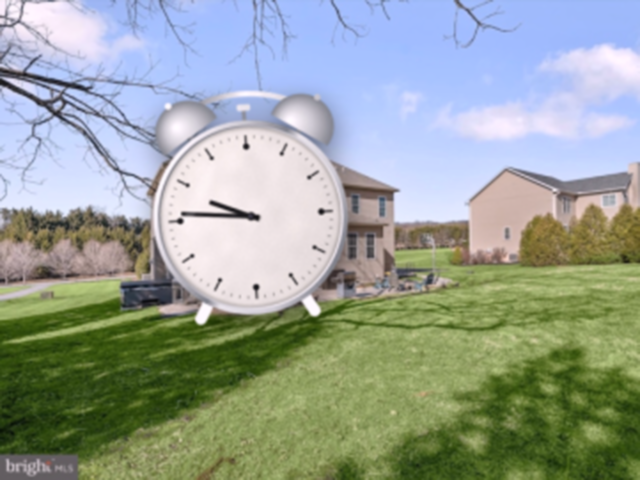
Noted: **9:46**
